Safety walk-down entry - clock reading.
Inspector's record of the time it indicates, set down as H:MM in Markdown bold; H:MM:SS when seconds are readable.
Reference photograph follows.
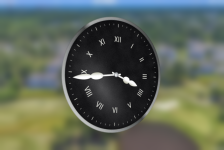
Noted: **3:44**
